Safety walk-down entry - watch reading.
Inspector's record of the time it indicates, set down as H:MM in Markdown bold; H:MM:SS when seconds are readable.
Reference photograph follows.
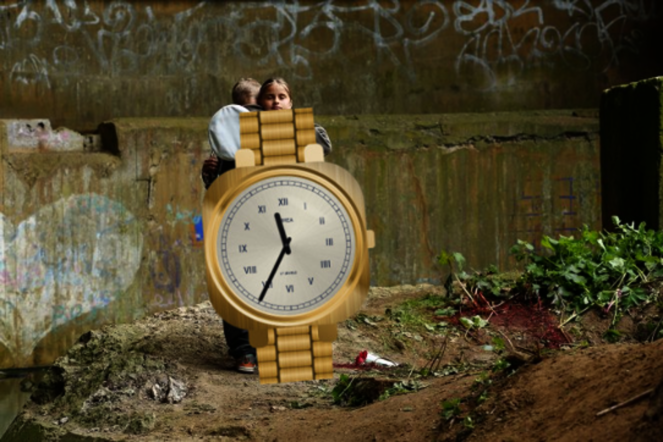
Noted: **11:35**
